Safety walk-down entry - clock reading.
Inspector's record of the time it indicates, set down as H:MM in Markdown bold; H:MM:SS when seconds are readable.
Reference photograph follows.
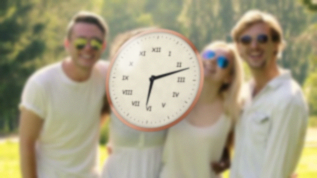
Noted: **6:12**
